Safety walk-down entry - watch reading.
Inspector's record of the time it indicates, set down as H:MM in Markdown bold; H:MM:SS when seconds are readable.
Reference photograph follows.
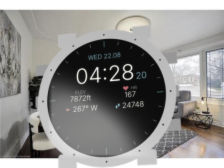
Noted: **4:28:20**
